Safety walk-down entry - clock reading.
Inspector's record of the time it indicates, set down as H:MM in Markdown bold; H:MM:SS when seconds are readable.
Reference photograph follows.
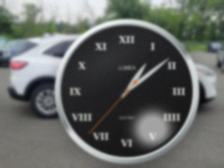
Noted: **1:08:37**
